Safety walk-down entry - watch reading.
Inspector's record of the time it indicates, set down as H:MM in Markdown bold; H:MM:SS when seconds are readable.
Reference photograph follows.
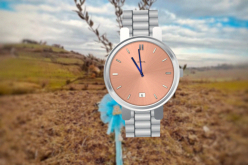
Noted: **10:59**
